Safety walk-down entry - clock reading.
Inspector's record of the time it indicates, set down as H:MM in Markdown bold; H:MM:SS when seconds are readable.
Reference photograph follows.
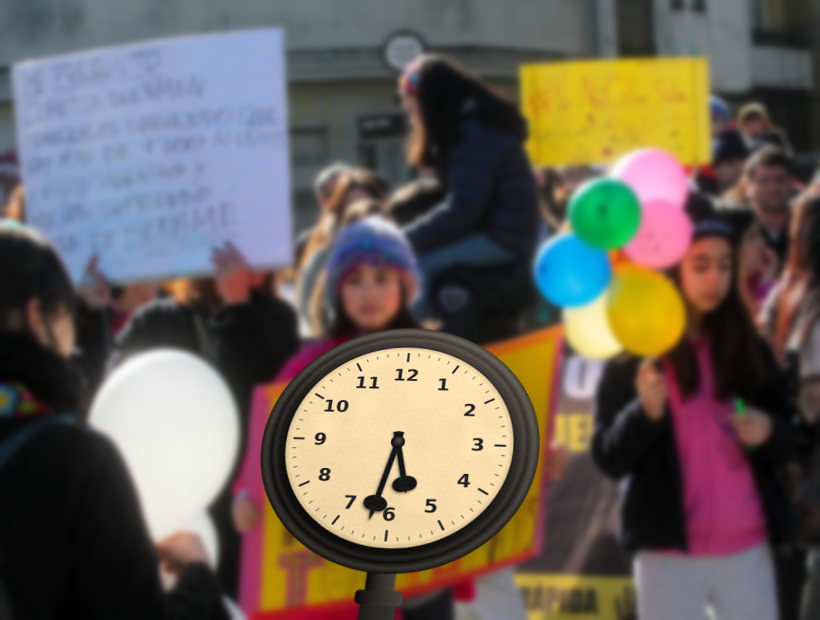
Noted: **5:32**
